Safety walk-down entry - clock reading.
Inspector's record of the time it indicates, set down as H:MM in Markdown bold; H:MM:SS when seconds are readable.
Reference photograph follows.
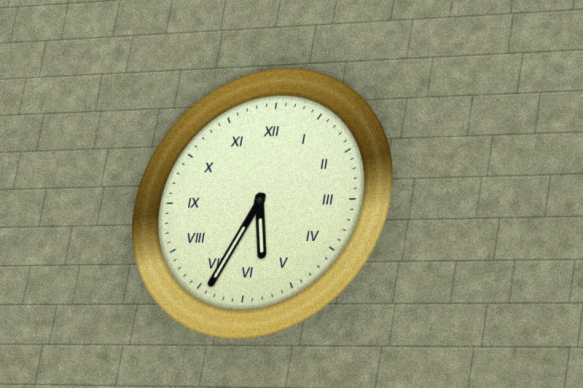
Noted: **5:34**
